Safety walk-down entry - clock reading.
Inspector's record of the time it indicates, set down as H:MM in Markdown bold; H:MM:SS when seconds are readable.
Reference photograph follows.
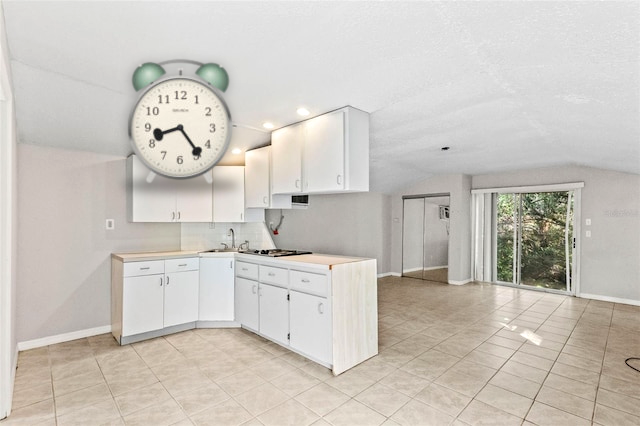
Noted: **8:24**
